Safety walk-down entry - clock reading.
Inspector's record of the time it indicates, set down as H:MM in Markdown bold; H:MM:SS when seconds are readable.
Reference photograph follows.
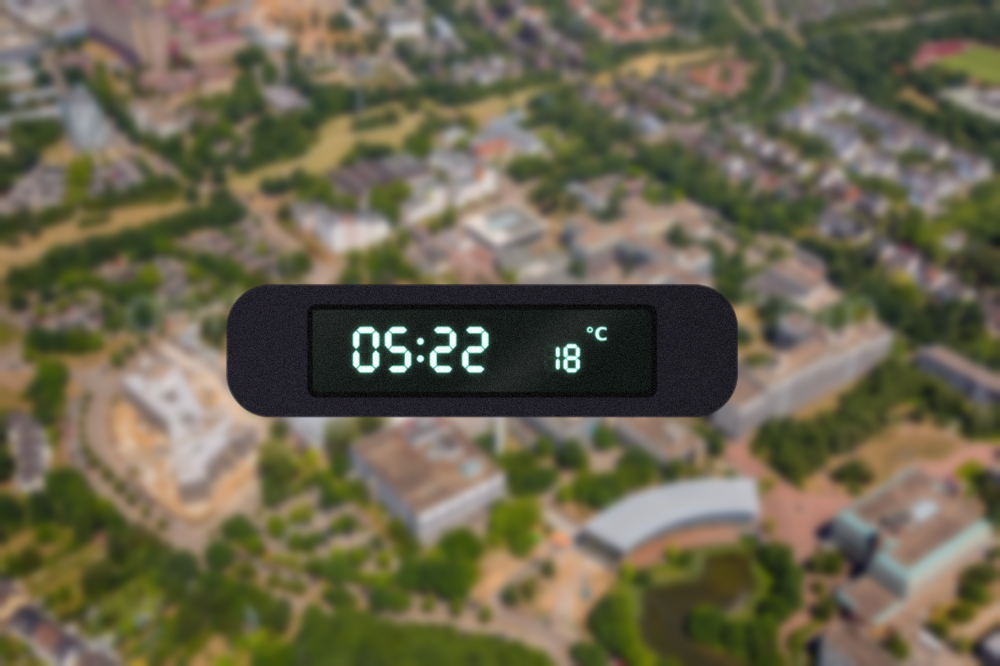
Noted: **5:22**
